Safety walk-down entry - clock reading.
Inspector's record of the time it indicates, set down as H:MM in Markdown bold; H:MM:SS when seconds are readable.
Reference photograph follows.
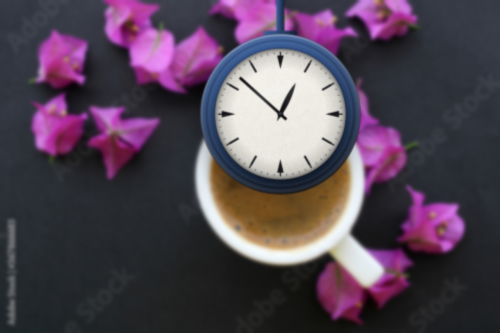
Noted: **12:52**
